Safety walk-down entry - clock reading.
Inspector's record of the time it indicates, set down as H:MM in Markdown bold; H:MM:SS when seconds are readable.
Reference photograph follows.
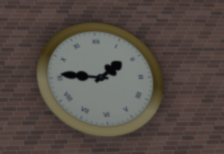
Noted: **1:46**
